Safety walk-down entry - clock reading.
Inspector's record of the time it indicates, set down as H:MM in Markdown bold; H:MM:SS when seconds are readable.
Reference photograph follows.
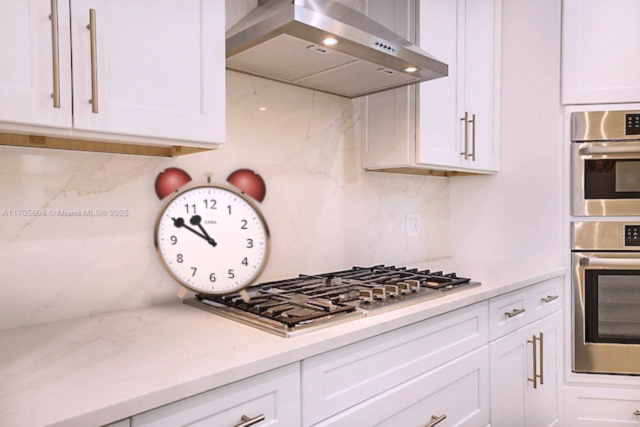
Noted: **10:50**
